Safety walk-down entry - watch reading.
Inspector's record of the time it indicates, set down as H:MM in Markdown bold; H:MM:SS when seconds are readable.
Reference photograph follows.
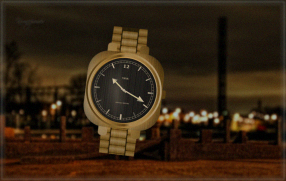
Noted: **10:19**
